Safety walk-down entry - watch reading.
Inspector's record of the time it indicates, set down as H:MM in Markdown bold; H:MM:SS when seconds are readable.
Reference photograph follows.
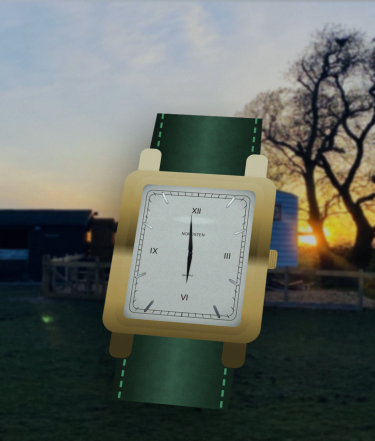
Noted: **5:59**
